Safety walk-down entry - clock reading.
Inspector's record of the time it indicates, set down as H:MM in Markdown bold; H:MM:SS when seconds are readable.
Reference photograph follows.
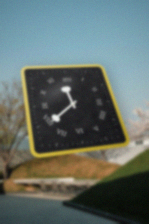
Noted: **11:39**
